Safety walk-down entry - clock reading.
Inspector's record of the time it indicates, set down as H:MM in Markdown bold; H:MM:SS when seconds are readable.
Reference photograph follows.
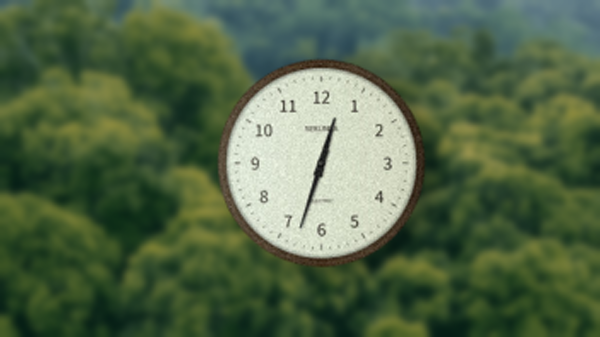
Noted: **12:33**
